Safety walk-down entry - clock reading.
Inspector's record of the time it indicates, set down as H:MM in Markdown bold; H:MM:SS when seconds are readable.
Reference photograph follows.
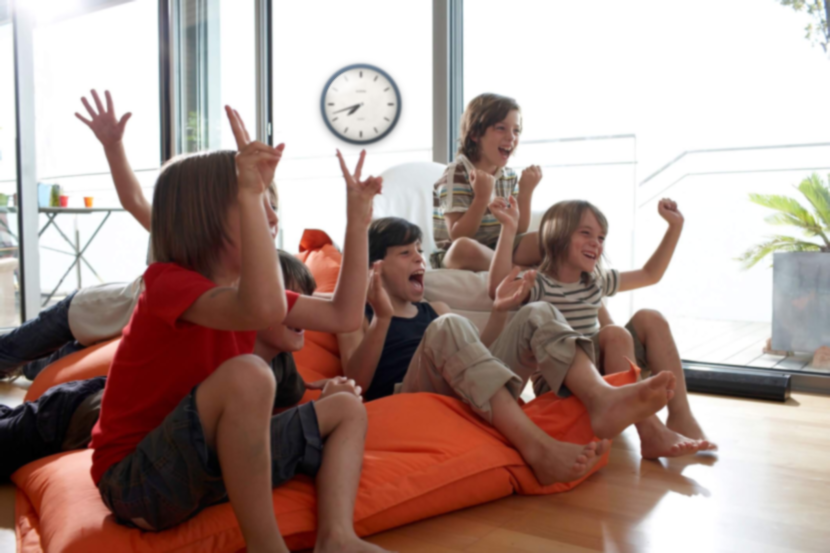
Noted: **7:42**
